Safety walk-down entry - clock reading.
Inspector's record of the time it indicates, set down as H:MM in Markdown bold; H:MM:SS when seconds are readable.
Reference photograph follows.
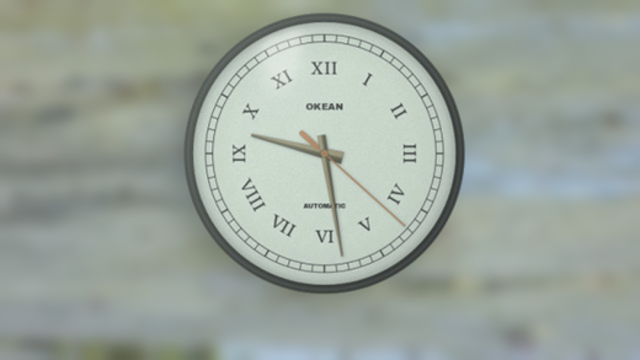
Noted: **9:28:22**
